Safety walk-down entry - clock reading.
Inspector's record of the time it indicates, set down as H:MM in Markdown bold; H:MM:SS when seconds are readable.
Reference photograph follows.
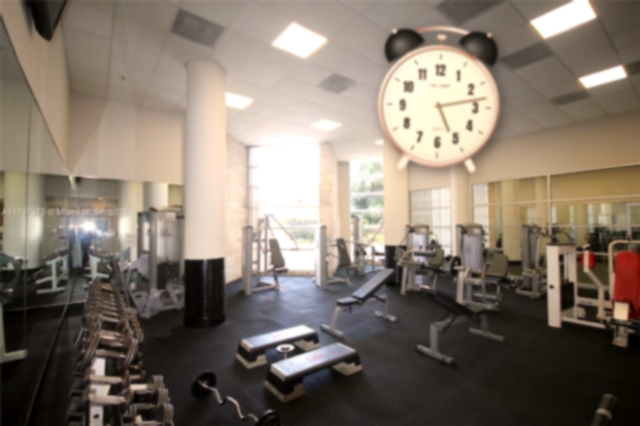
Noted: **5:13**
